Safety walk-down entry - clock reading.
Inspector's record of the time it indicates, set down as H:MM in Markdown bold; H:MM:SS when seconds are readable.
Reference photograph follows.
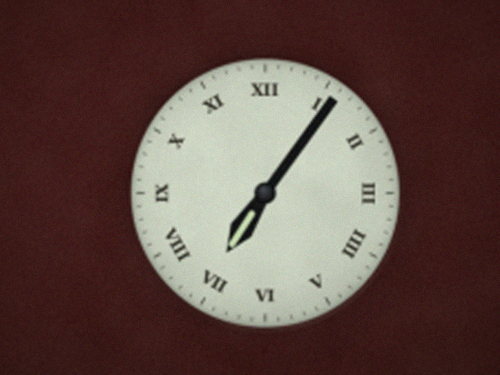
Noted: **7:06**
